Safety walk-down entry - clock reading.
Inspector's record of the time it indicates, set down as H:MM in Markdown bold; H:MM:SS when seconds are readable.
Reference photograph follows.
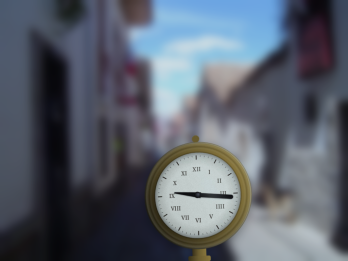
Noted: **9:16**
